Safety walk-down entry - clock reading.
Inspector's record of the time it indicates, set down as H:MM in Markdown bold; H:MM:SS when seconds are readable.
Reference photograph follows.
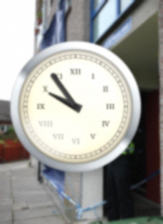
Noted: **9:54**
